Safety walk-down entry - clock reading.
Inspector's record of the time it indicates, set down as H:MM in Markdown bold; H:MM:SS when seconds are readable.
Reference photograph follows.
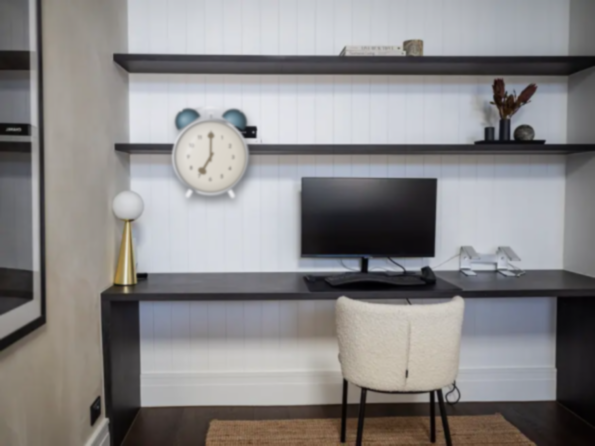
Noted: **7:00**
